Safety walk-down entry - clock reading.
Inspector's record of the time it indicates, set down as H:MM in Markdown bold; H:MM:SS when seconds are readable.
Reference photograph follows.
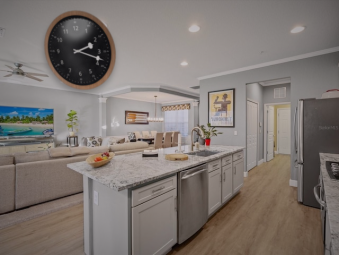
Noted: **2:18**
